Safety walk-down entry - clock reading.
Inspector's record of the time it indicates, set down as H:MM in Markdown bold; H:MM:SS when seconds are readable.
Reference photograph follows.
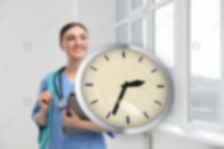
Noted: **2:34**
